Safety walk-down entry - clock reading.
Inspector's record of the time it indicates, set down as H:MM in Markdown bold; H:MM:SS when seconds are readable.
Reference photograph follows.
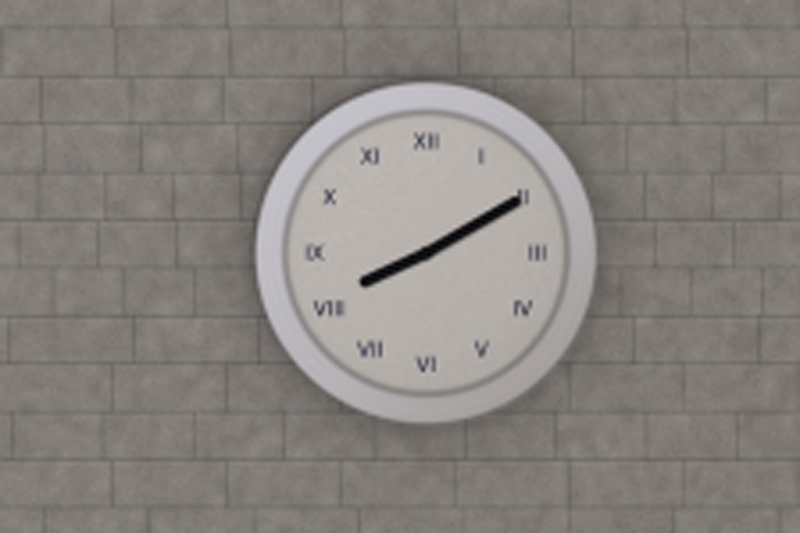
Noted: **8:10**
